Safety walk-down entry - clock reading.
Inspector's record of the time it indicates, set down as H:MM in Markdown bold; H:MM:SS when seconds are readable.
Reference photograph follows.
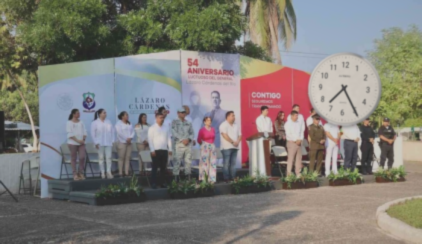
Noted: **7:25**
